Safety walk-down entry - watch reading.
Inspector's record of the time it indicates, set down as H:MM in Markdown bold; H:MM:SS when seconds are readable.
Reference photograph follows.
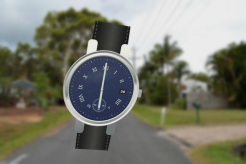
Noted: **6:00**
